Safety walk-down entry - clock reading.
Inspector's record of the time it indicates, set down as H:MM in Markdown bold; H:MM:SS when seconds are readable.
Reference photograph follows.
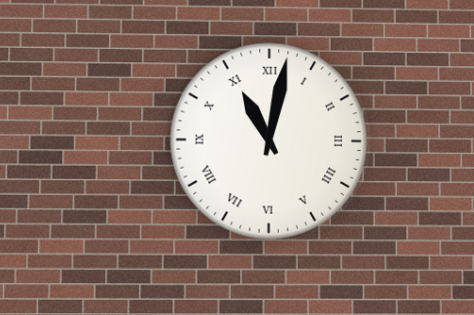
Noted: **11:02**
